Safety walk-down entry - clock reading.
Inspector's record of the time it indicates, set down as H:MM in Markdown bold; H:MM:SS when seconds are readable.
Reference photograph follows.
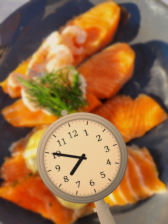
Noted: **7:50**
